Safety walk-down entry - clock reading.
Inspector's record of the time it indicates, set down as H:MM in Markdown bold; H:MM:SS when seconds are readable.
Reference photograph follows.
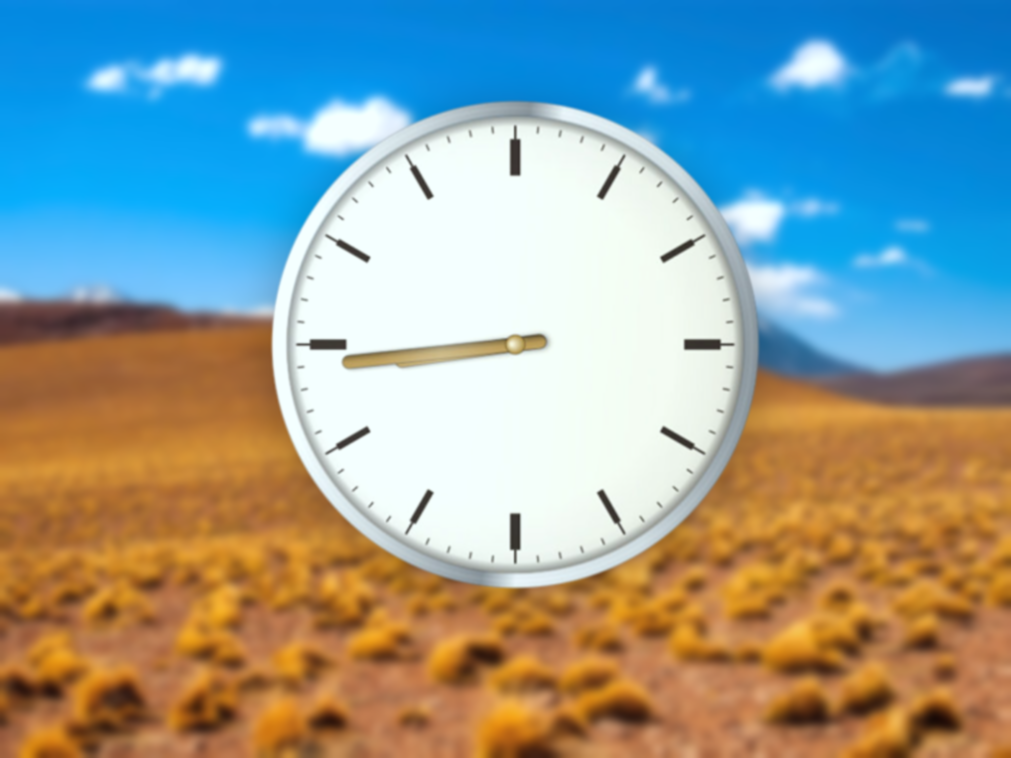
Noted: **8:44**
